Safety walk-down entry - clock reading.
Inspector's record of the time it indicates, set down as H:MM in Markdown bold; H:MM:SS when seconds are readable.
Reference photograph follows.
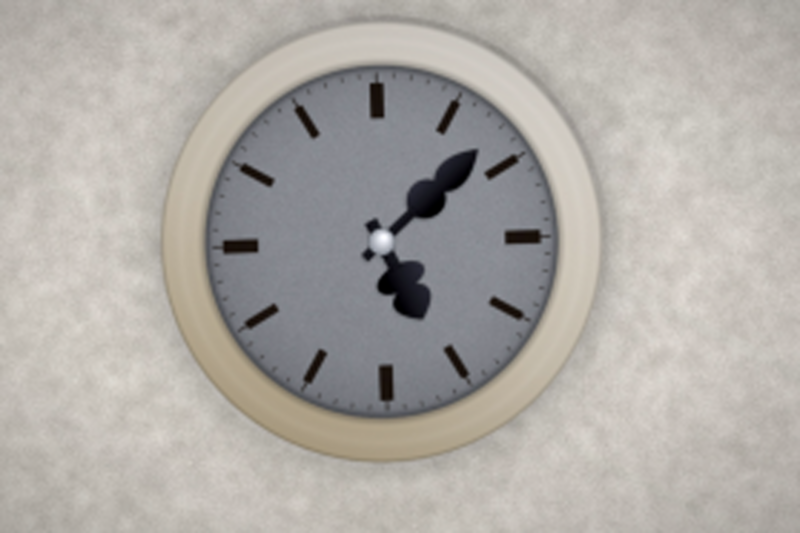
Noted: **5:08**
